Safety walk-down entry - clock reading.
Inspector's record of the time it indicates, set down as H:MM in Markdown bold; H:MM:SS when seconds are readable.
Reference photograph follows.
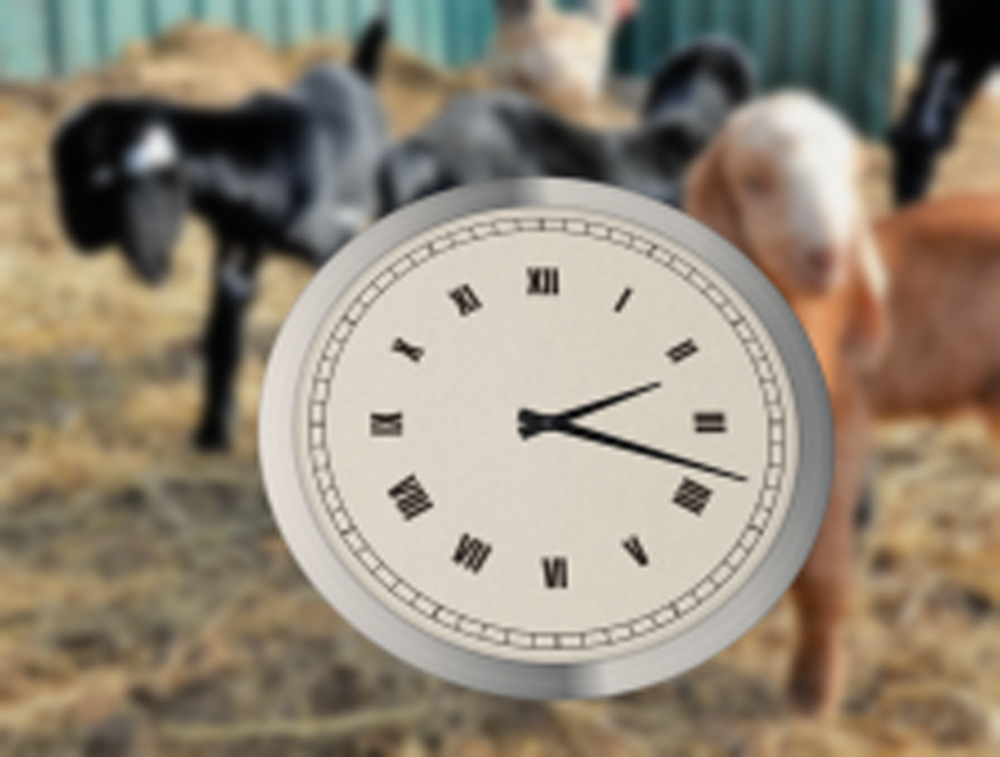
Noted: **2:18**
